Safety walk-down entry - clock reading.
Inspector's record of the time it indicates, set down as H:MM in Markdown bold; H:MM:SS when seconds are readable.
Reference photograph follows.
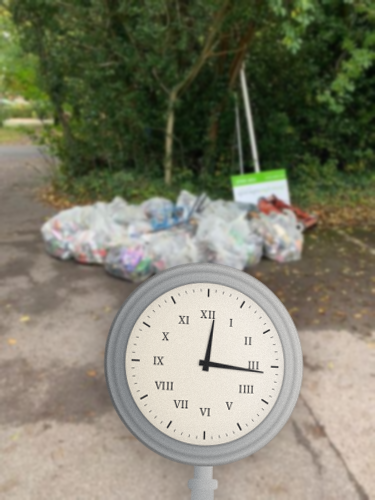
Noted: **12:16**
